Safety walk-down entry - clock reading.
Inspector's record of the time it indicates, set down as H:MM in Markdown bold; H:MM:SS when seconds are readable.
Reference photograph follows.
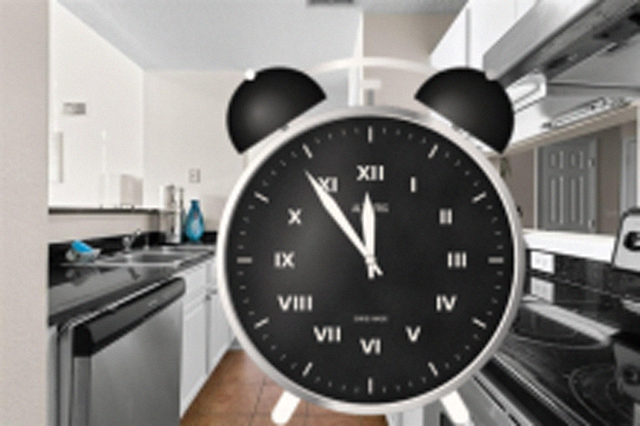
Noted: **11:54**
